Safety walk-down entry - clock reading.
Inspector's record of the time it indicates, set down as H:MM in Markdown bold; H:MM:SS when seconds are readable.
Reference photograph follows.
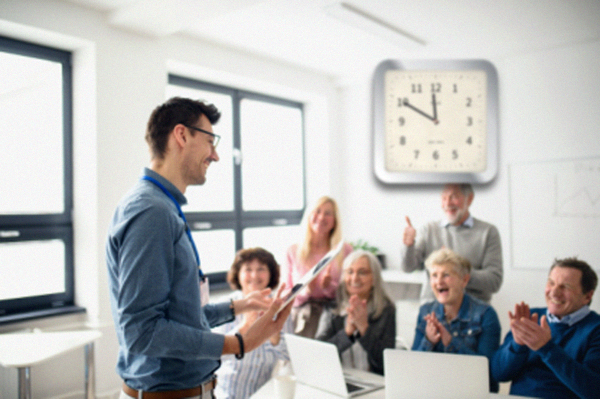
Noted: **11:50**
